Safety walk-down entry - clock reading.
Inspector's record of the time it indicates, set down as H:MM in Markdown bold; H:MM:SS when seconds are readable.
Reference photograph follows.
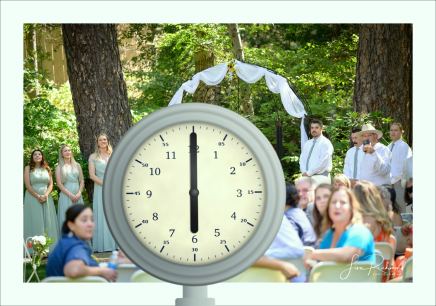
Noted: **6:00**
